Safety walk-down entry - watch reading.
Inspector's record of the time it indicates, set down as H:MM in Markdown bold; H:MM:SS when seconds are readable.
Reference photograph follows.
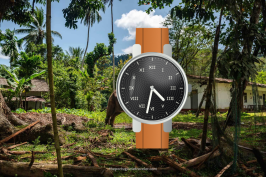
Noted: **4:32**
